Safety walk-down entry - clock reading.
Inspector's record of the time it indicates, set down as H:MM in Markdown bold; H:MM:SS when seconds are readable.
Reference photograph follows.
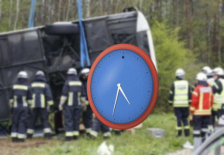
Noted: **4:31**
